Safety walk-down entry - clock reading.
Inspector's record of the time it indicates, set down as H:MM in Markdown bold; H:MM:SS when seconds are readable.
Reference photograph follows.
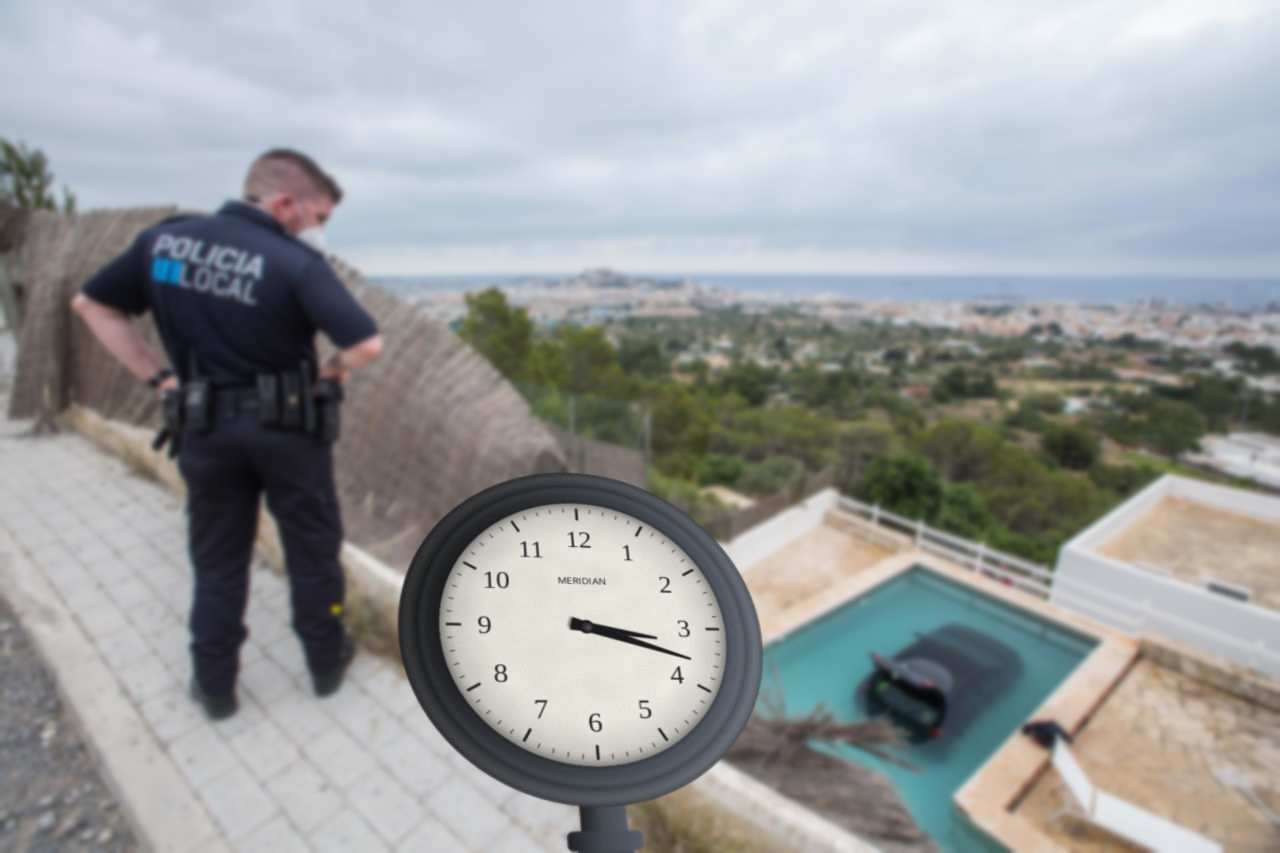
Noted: **3:18**
